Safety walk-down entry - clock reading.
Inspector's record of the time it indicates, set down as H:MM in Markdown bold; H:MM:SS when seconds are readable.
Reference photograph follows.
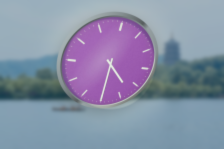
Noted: **4:30**
